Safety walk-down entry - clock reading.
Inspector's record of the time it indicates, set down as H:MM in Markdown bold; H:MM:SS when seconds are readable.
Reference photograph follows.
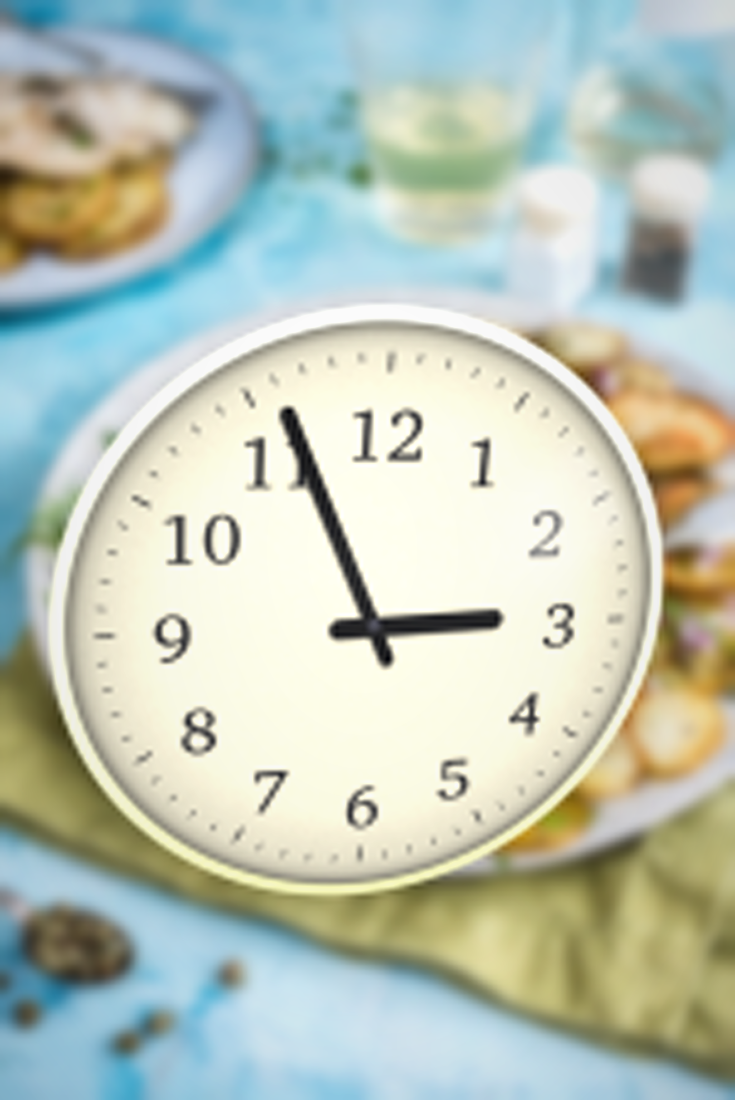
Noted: **2:56**
